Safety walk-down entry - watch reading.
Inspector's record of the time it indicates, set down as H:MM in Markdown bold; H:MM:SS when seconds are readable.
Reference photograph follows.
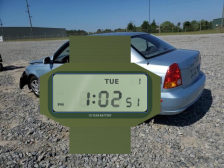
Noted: **1:02:51**
